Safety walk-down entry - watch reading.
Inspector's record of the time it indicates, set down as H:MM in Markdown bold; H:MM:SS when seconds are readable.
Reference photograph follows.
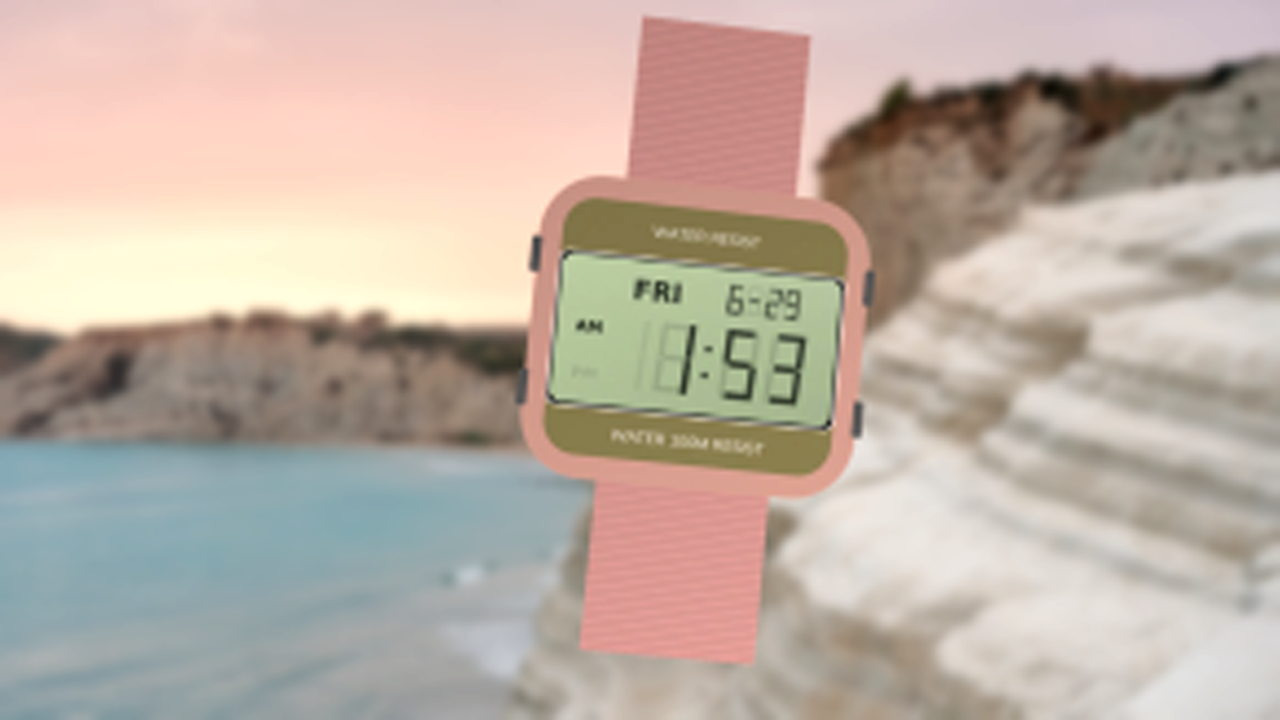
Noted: **1:53**
